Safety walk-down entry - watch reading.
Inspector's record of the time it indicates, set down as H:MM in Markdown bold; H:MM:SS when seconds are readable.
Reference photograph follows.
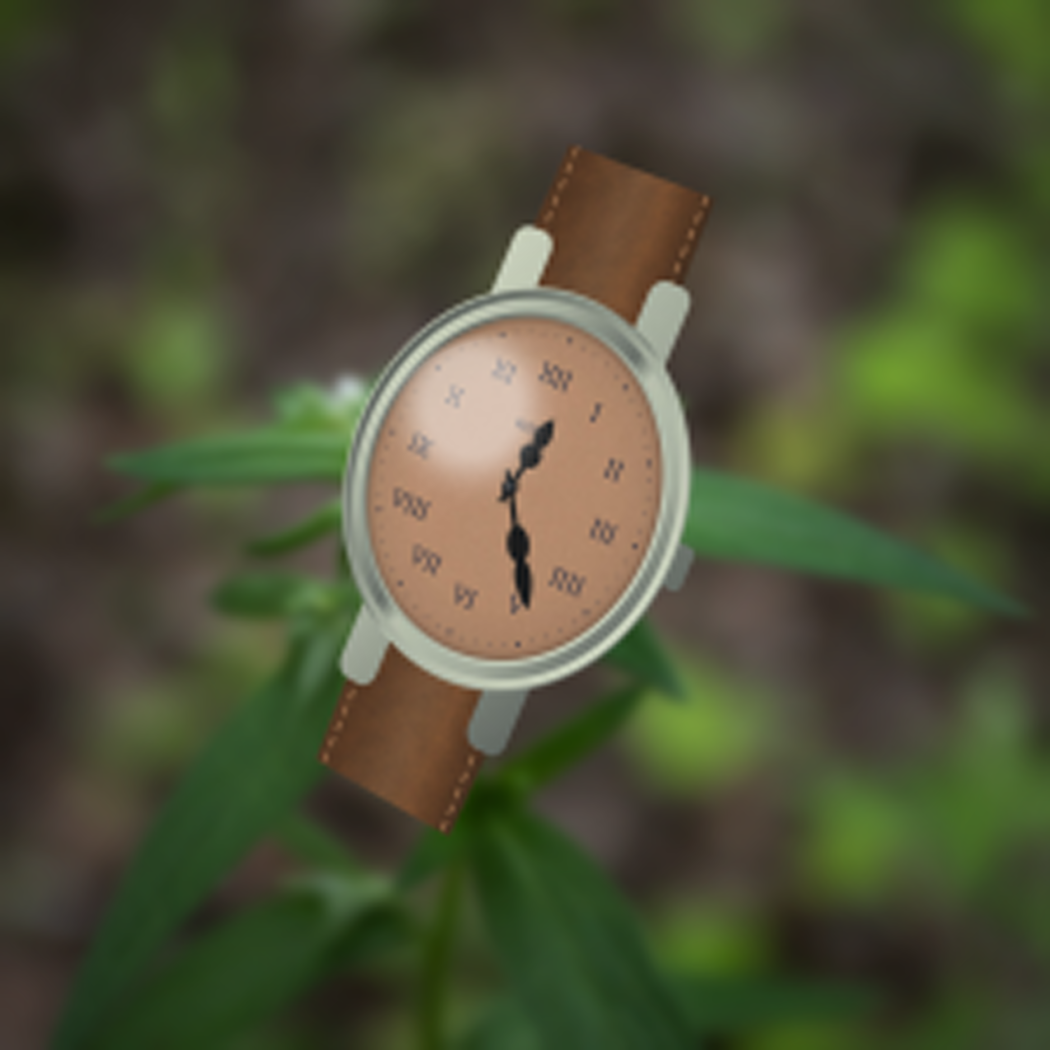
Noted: **12:24**
